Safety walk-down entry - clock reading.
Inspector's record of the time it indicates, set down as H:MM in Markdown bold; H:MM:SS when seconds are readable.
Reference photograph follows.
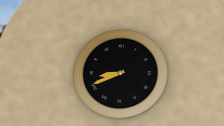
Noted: **8:41**
